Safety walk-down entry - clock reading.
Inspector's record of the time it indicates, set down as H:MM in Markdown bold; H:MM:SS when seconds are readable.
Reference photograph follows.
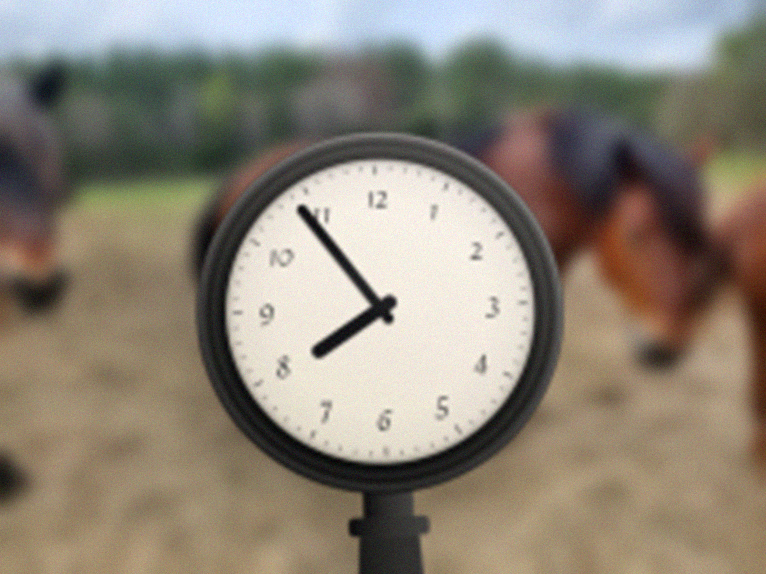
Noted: **7:54**
